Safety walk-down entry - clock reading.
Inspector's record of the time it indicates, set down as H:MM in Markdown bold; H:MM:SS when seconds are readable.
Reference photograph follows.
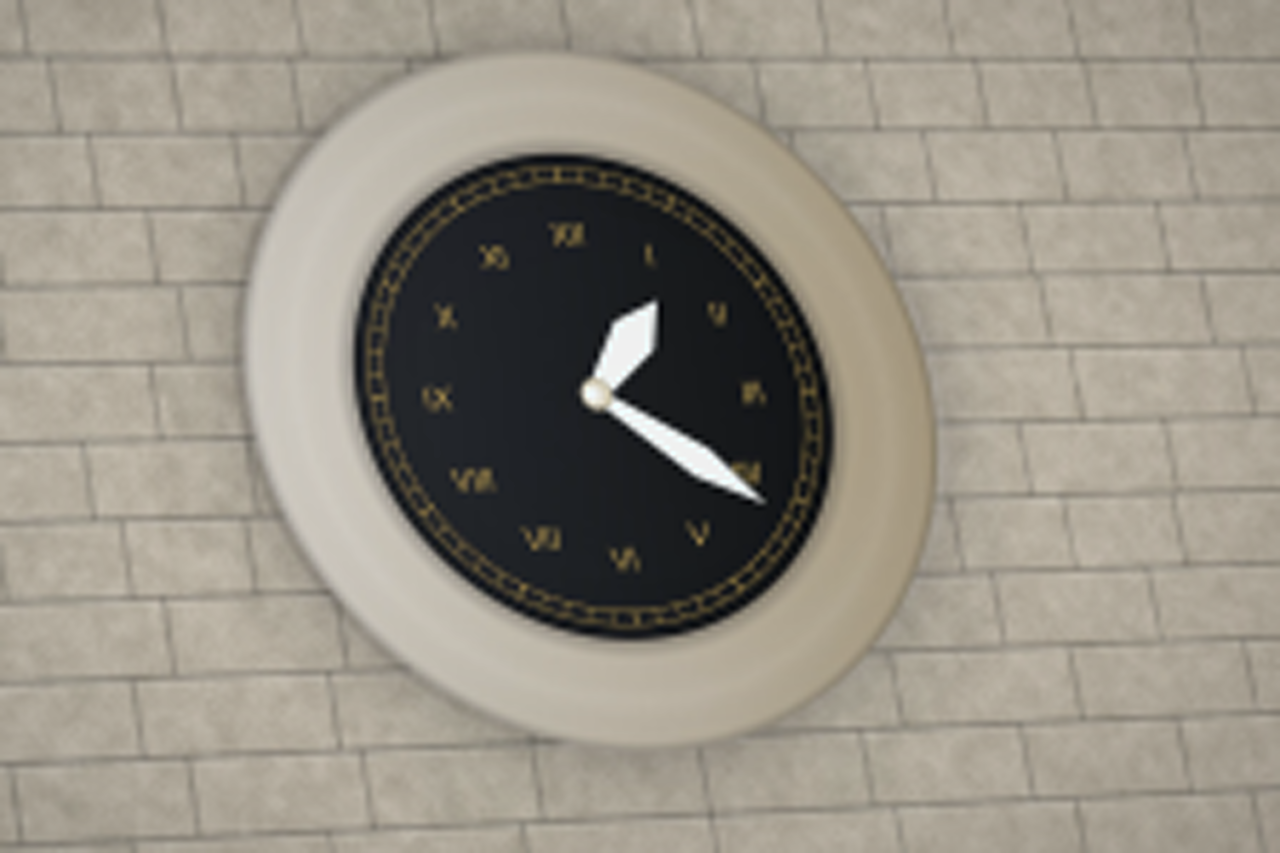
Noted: **1:21**
